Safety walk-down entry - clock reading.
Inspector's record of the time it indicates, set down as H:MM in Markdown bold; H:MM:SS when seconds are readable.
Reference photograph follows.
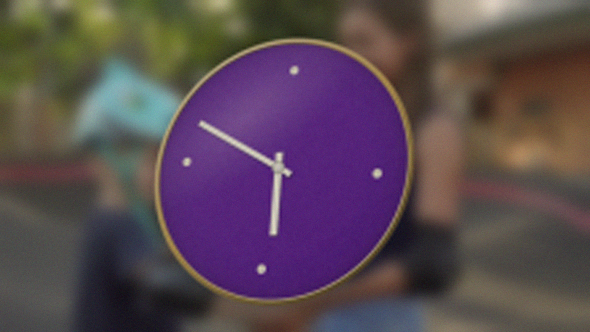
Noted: **5:49**
